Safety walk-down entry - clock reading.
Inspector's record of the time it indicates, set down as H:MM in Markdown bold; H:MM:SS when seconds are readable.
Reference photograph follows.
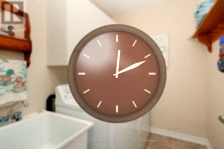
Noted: **12:11**
